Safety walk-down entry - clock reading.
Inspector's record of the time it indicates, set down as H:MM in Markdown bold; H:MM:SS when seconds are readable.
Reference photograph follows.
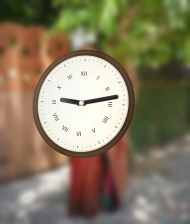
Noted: **9:13**
